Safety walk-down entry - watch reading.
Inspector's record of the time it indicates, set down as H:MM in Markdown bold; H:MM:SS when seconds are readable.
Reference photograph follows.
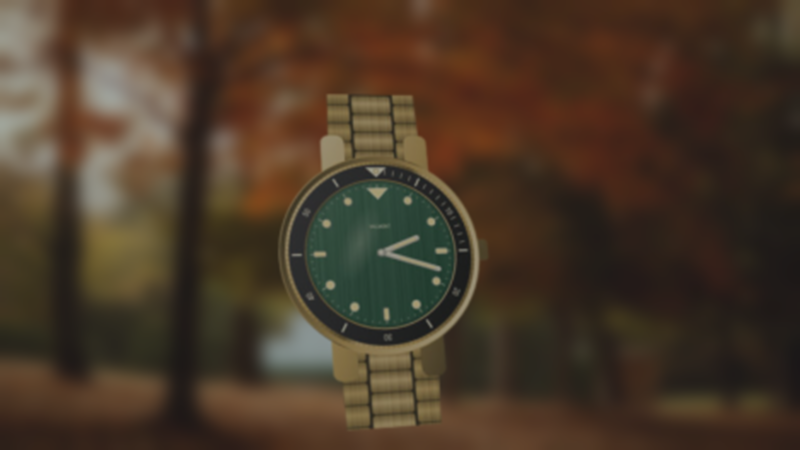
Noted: **2:18**
